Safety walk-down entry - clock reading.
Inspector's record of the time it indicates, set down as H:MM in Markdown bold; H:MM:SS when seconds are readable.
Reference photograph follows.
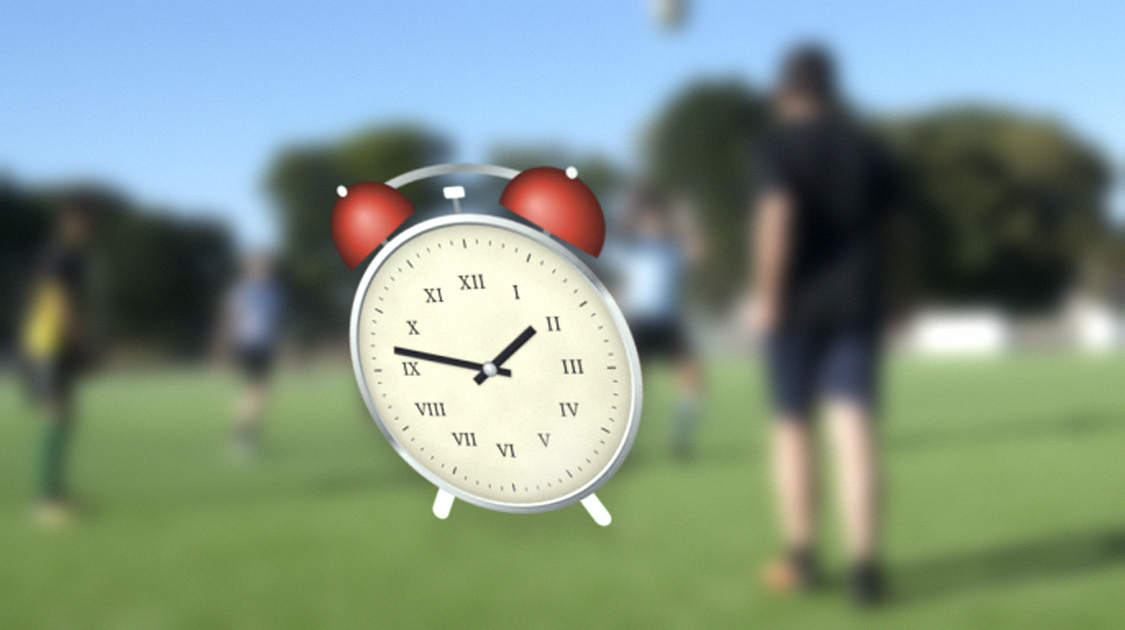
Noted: **1:47**
